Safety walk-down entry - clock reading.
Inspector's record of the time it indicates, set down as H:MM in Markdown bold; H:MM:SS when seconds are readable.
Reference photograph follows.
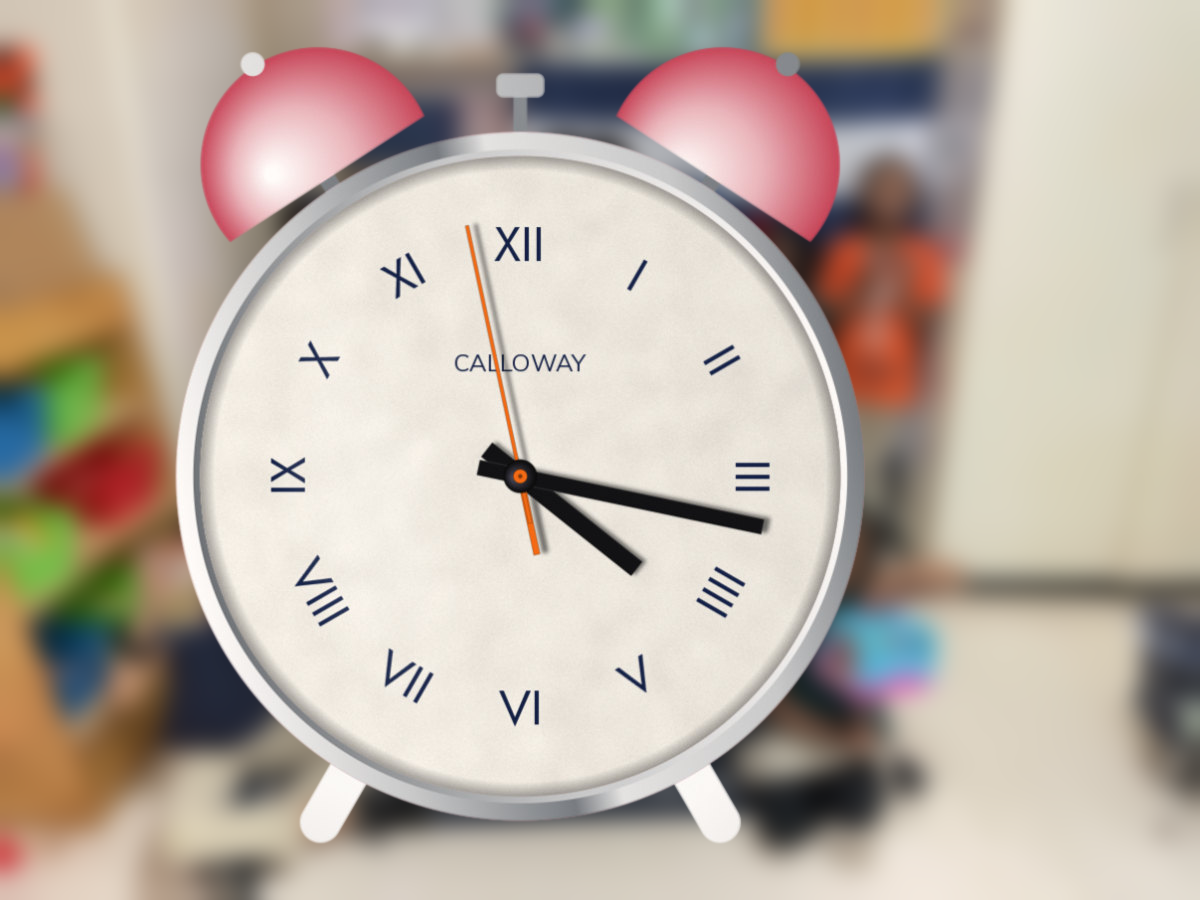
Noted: **4:16:58**
